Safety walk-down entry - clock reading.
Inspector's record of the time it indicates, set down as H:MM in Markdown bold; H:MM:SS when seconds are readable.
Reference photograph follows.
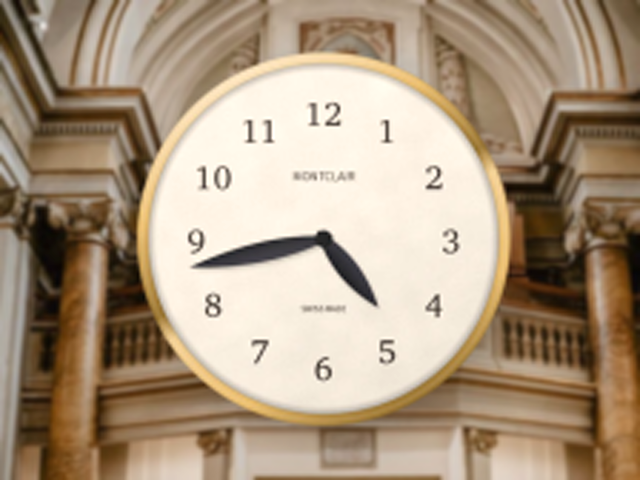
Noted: **4:43**
